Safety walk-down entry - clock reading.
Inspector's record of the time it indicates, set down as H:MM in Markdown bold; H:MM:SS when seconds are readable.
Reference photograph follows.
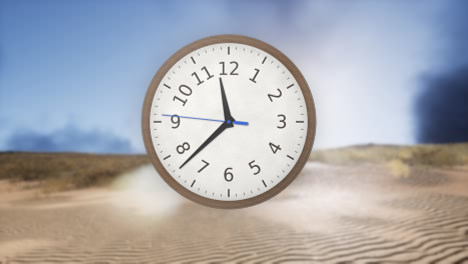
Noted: **11:37:46**
